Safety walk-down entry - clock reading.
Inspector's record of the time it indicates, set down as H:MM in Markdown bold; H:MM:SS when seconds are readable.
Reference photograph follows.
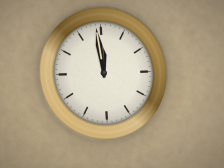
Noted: **11:59**
